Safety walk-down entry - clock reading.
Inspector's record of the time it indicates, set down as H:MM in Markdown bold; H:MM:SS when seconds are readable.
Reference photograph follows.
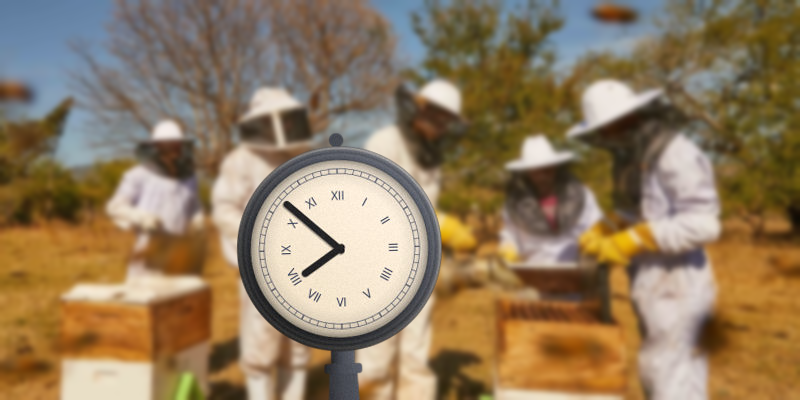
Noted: **7:52**
